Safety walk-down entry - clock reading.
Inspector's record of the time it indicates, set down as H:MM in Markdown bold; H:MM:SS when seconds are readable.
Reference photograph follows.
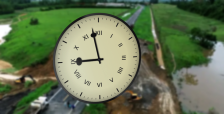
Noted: **8:58**
